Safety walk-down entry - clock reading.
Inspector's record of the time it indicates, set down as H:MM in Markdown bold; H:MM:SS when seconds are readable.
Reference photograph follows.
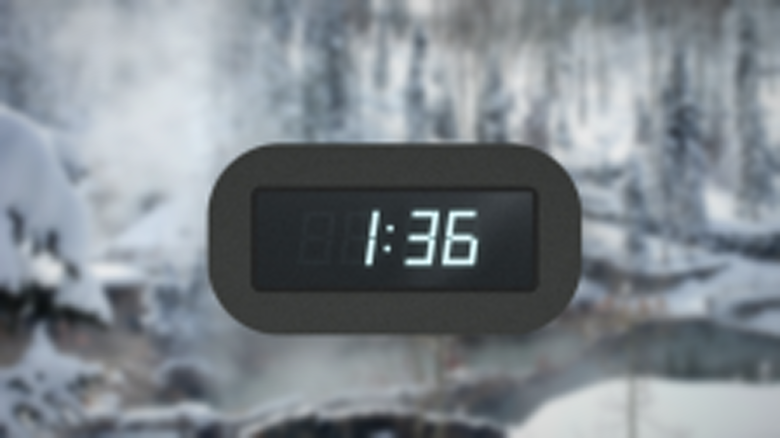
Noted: **1:36**
